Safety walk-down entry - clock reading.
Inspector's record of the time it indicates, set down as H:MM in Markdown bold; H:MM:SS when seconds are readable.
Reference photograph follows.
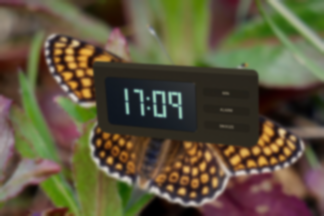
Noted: **17:09**
